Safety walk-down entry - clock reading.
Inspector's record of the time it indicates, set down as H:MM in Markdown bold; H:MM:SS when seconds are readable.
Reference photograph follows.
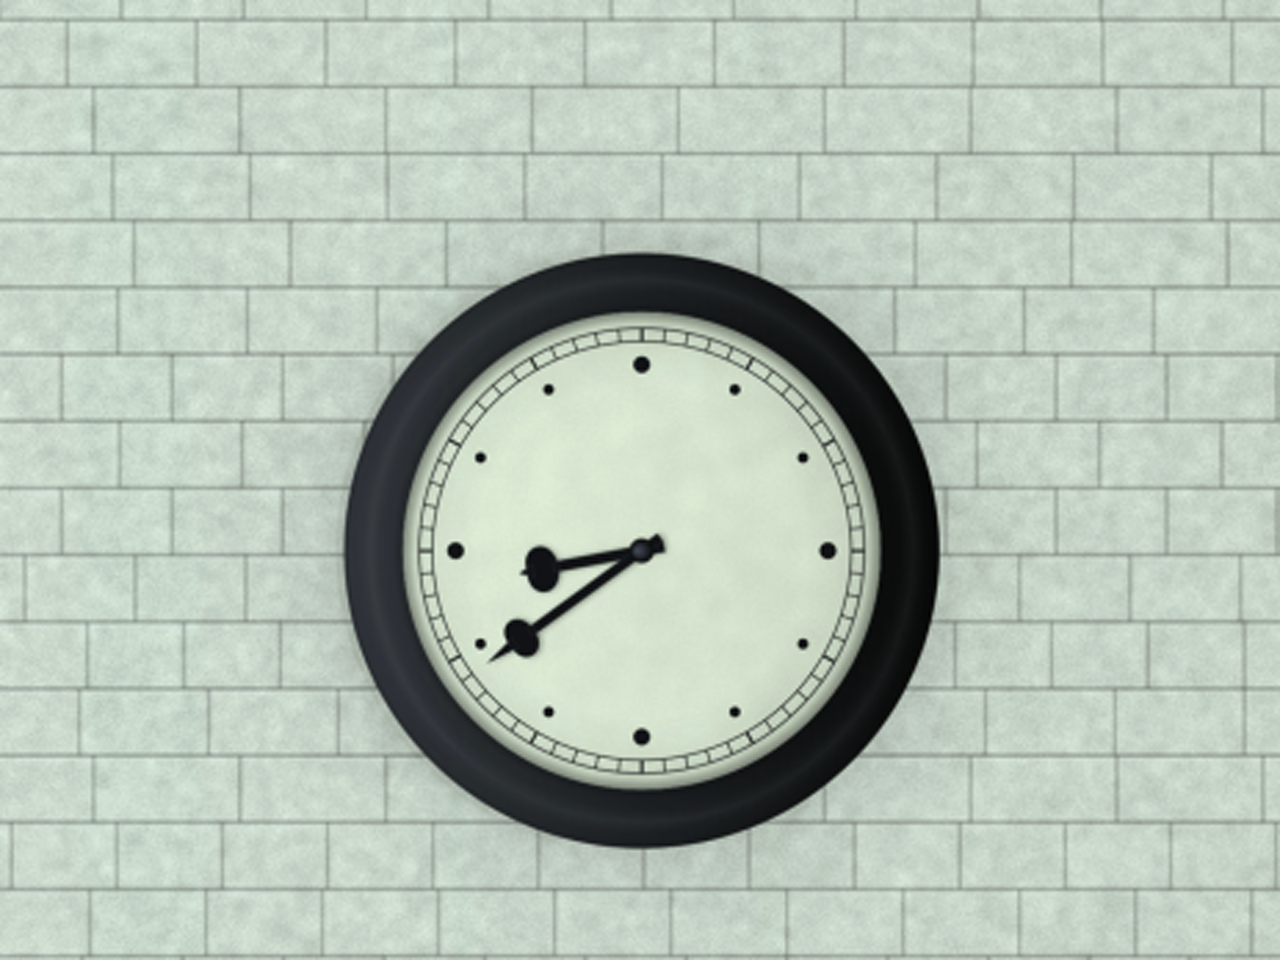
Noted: **8:39**
